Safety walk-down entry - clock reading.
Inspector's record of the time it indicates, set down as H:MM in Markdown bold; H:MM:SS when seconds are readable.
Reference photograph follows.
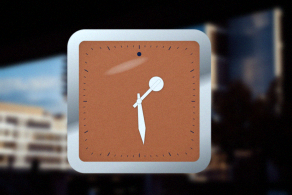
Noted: **1:29**
